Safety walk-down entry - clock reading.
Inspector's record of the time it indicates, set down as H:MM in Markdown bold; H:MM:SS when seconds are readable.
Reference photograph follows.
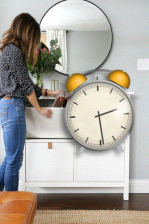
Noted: **2:29**
